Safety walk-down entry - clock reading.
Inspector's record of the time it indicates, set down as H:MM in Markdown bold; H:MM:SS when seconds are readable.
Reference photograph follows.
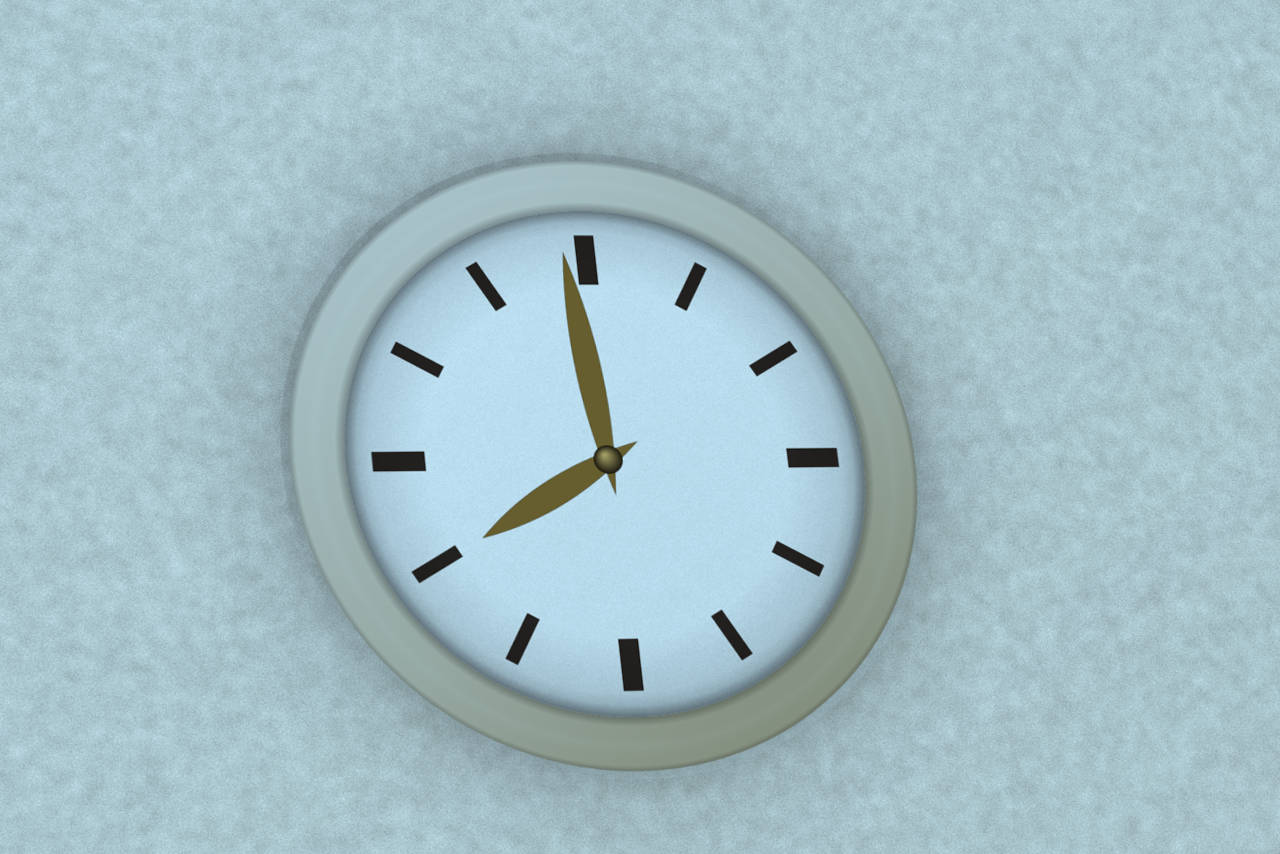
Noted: **7:59**
